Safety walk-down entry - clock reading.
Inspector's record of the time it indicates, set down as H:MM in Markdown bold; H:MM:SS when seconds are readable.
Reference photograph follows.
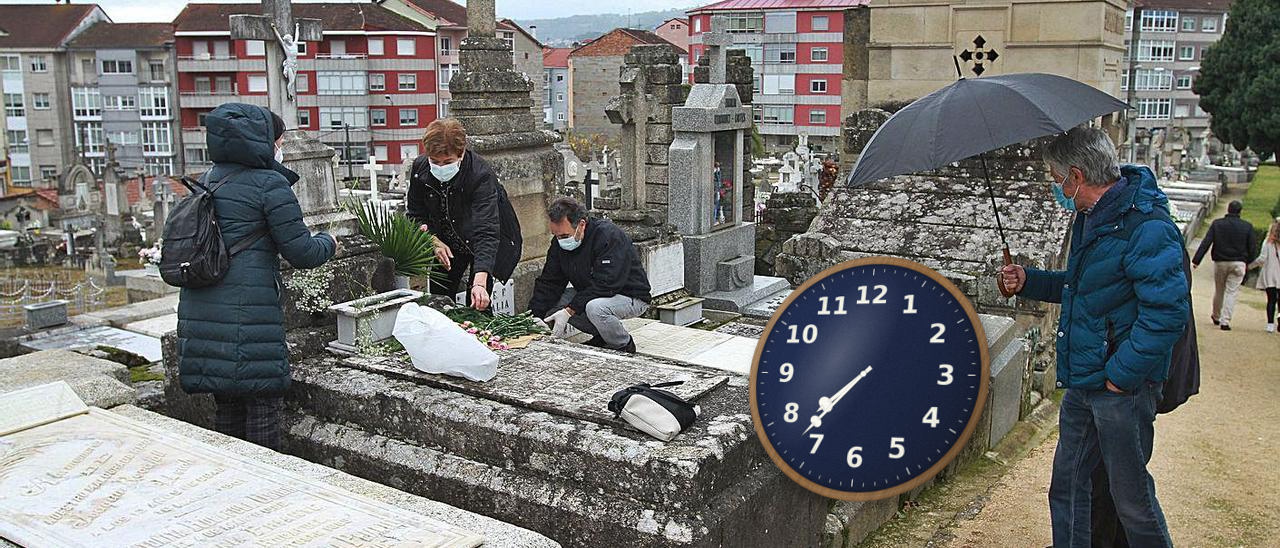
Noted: **7:37**
